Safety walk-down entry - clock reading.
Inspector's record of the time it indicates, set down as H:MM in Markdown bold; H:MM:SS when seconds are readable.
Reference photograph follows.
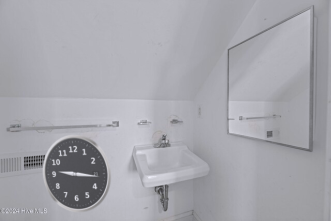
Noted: **9:16**
